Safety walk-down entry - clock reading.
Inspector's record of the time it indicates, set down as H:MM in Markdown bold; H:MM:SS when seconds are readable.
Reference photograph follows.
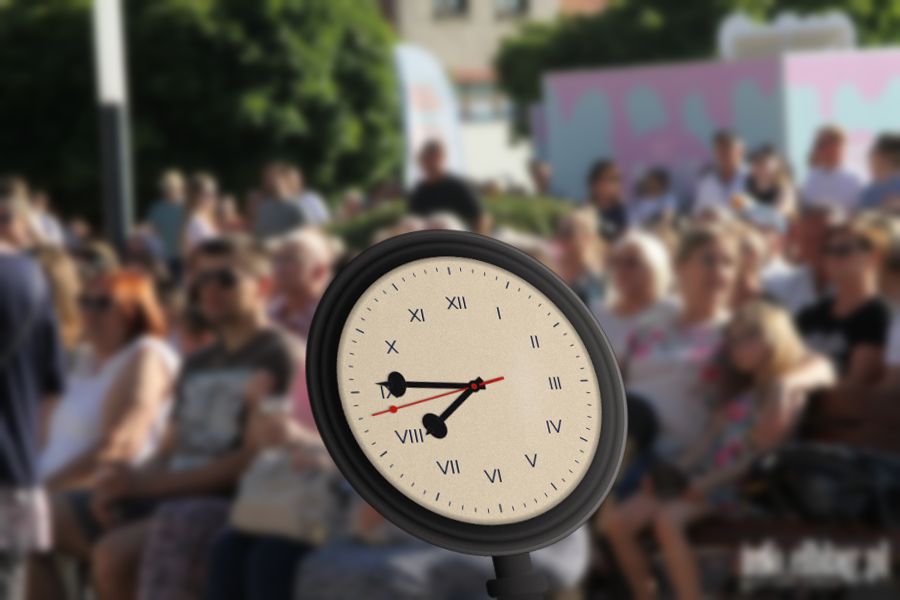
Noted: **7:45:43**
